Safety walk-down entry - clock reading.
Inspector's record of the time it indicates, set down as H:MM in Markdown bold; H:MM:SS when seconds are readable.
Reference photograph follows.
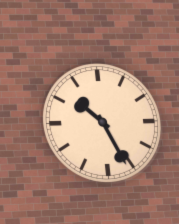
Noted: **10:26**
